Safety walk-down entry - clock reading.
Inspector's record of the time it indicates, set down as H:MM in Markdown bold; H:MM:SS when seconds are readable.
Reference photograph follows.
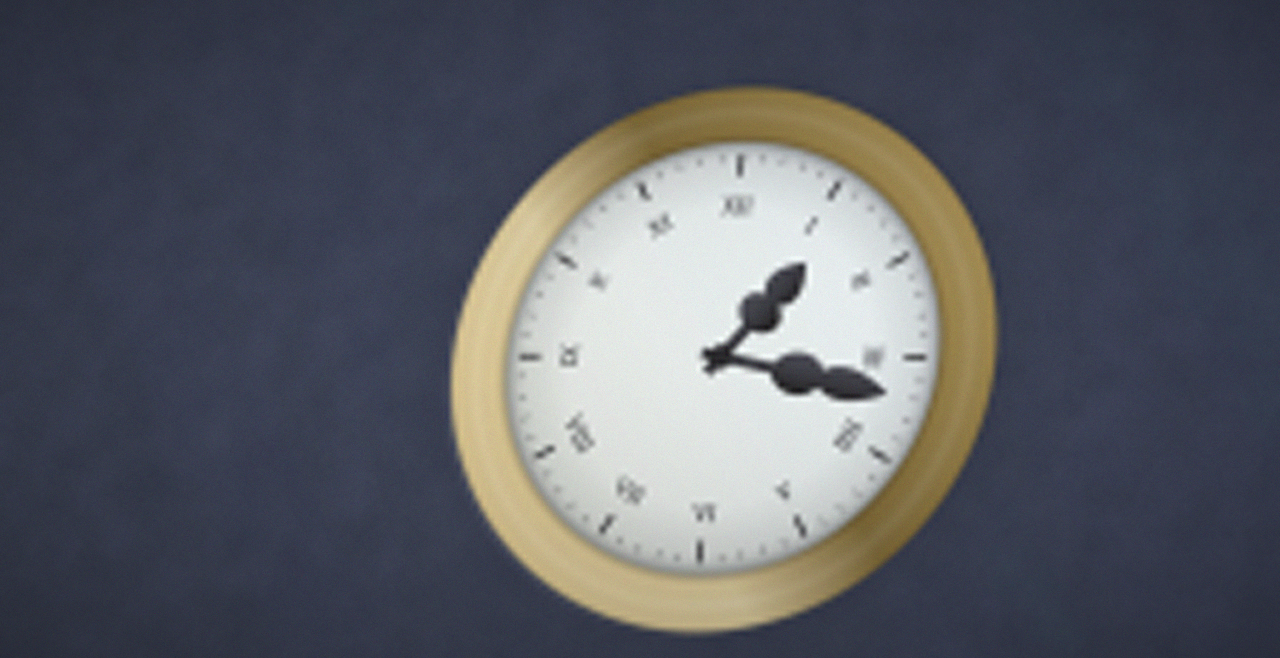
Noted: **1:17**
